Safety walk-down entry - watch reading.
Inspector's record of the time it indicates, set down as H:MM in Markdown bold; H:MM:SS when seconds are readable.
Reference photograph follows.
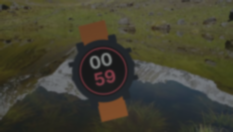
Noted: **0:59**
